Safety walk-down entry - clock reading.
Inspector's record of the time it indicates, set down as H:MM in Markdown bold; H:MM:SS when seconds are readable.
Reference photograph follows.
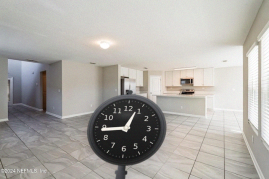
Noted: **12:44**
